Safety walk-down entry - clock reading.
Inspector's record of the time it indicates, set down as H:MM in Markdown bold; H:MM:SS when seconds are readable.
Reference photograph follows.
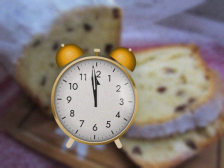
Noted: **11:59**
